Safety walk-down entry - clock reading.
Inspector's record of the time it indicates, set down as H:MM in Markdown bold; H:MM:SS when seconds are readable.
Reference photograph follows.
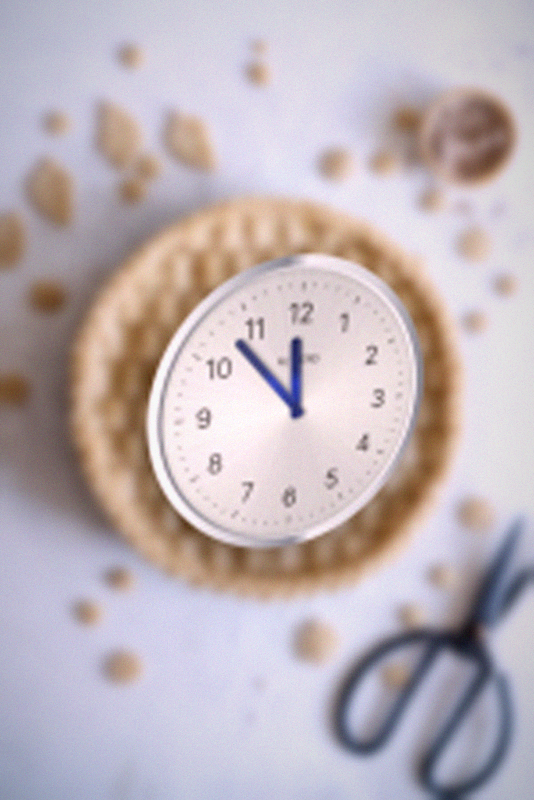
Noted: **11:53**
